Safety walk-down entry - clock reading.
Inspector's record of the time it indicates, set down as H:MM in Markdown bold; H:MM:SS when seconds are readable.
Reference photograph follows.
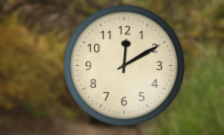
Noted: **12:10**
